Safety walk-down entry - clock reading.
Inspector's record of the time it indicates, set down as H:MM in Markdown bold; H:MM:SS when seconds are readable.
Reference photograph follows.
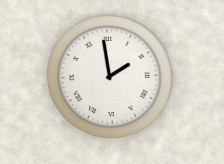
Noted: **1:59**
